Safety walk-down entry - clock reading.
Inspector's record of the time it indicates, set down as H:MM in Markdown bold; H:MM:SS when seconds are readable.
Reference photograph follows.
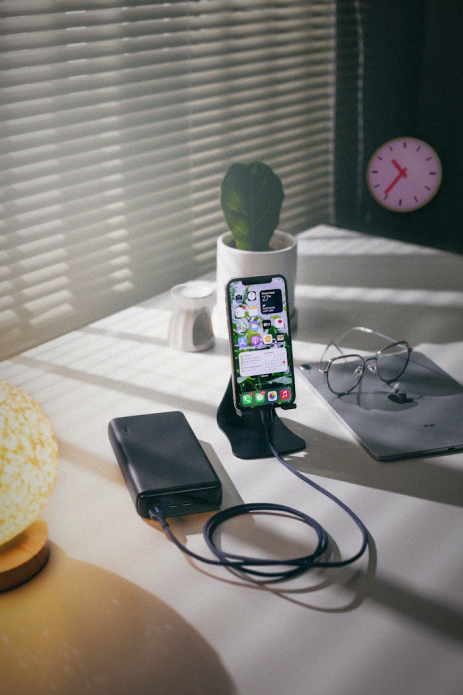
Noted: **10:36**
